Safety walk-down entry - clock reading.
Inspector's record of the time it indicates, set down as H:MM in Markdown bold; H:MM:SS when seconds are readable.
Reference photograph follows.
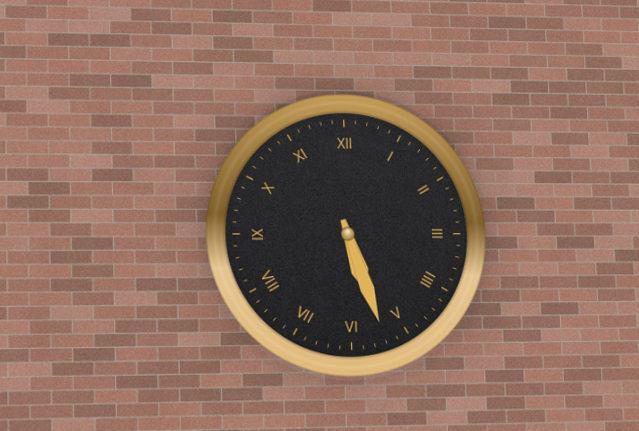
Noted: **5:27**
